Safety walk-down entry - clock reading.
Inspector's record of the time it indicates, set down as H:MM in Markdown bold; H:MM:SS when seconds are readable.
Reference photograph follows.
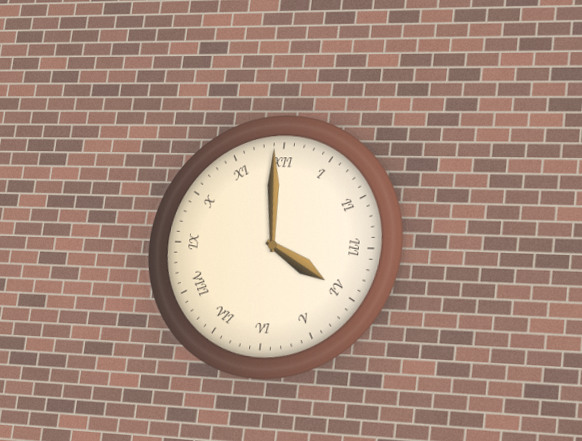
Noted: **3:59**
